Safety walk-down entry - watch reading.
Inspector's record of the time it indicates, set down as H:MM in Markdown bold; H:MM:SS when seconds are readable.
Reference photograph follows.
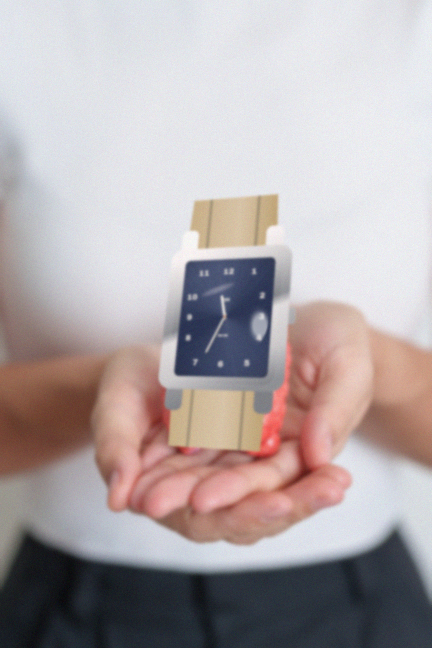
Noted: **11:34**
